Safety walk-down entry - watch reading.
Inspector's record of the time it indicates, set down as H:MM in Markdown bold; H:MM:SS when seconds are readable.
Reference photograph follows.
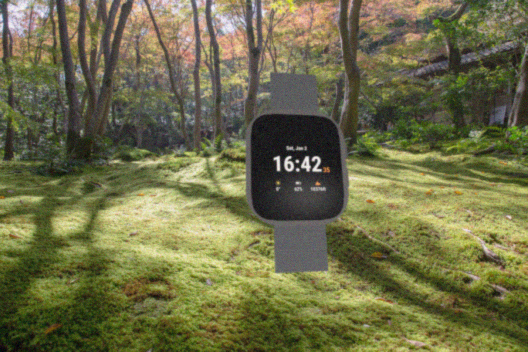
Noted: **16:42**
